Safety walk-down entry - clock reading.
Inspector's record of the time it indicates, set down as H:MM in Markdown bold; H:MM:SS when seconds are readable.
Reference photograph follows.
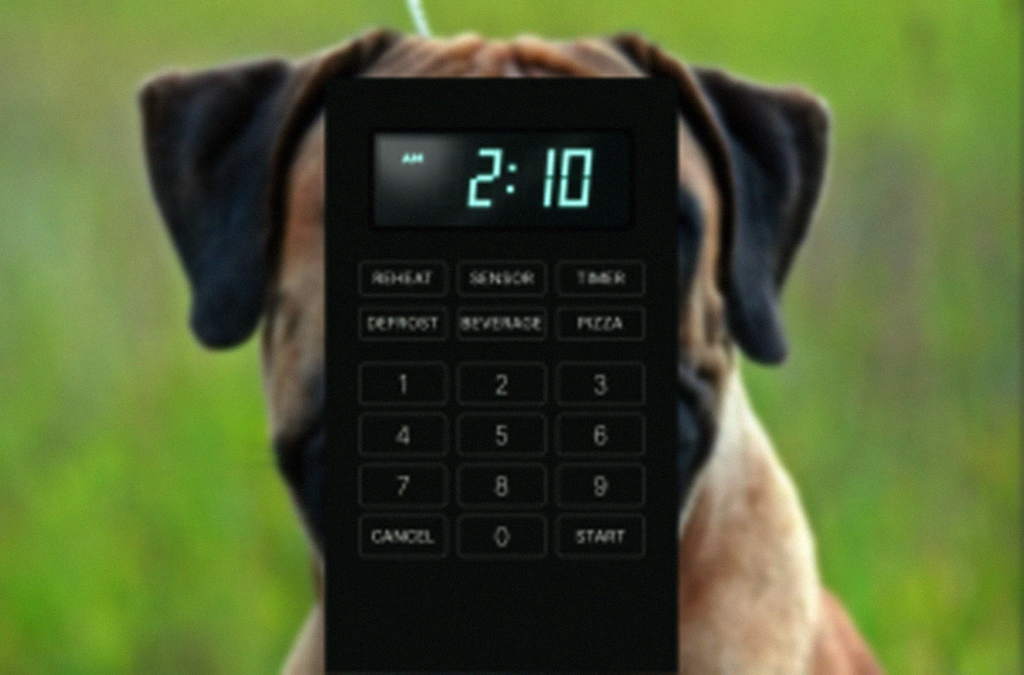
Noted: **2:10**
